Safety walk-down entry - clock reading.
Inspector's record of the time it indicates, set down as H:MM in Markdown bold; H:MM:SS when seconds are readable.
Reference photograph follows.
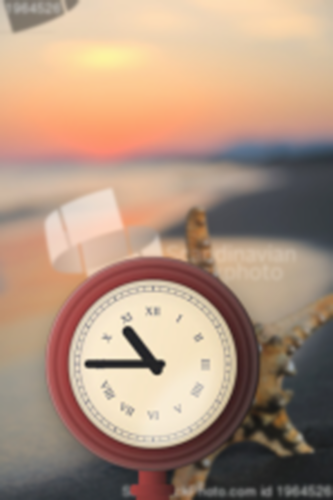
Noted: **10:45**
